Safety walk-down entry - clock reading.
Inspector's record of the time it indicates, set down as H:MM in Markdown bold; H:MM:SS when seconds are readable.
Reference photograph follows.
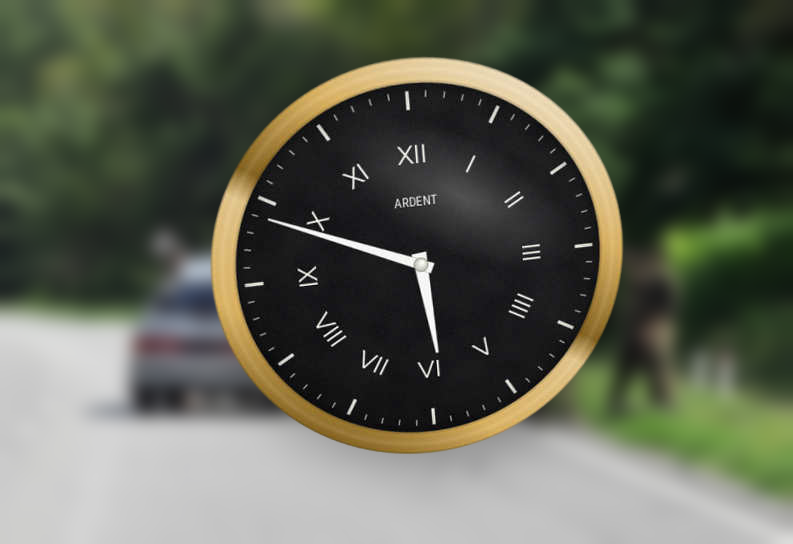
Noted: **5:49**
